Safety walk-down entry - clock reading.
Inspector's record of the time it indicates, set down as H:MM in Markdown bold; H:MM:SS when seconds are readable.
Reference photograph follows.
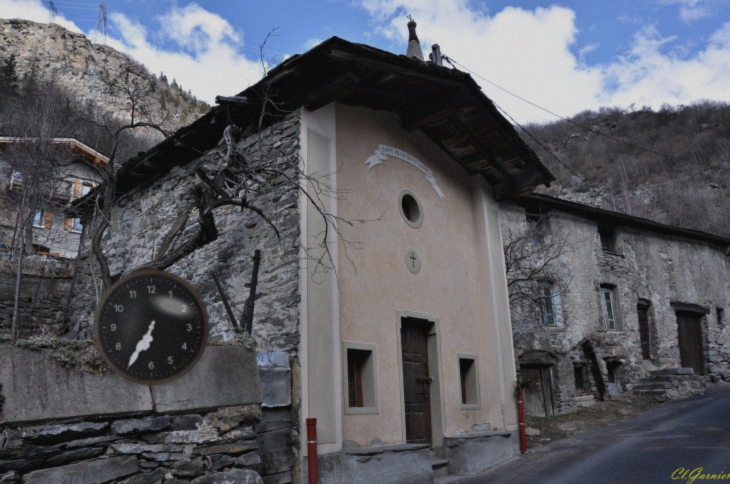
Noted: **6:35**
